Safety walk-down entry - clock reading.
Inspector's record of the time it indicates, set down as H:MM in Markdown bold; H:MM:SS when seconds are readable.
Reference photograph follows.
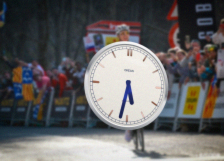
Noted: **5:32**
